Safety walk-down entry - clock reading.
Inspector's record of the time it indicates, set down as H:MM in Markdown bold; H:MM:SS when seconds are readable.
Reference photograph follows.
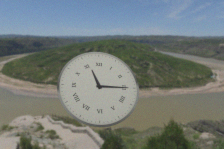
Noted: **11:15**
